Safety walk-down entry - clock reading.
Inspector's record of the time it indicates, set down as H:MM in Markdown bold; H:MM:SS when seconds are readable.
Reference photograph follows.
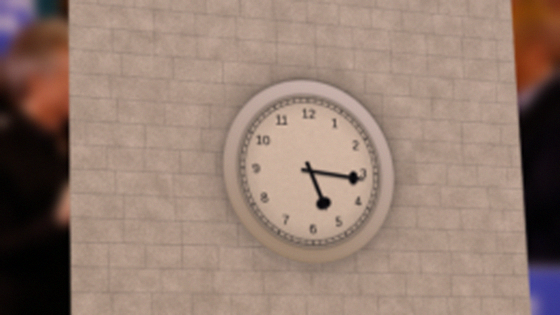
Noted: **5:16**
